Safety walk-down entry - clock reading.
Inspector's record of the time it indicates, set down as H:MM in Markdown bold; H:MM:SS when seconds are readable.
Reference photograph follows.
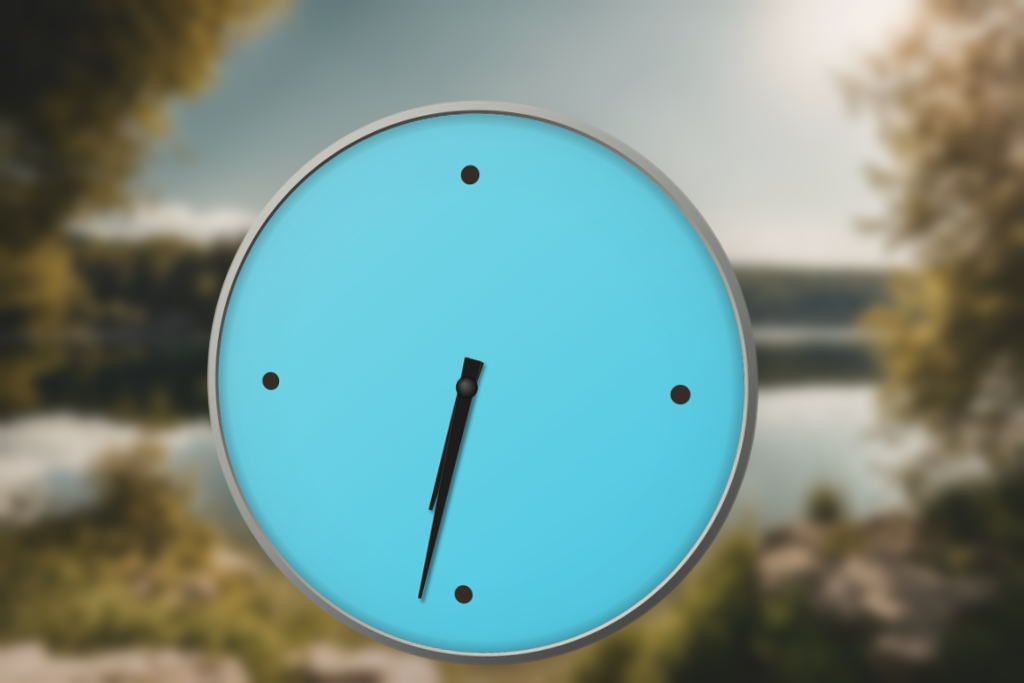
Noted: **6:32**
